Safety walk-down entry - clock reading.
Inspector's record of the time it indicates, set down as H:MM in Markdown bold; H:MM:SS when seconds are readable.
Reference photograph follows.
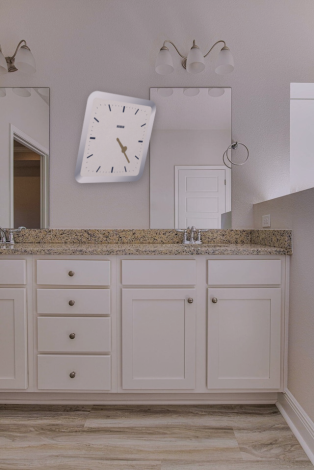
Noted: **4:23**
